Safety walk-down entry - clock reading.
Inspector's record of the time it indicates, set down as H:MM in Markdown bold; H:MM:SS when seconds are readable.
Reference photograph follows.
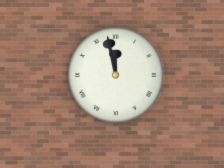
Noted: **11:58**
